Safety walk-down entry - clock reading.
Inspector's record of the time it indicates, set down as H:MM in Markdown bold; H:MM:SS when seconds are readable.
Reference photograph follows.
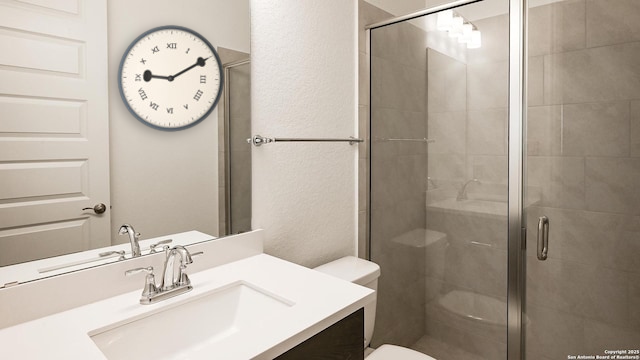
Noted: **9:10**
